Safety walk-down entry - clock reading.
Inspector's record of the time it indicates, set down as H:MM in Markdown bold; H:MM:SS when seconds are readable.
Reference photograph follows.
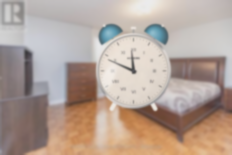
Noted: **11:49**
